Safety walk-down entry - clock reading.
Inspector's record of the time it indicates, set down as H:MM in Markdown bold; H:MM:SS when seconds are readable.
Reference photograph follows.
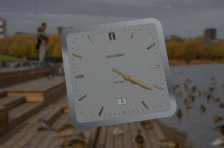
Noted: **4:21**
